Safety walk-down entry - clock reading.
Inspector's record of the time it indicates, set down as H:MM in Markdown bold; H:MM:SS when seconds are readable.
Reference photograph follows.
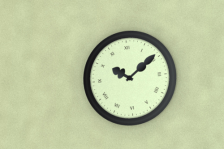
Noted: **10:09**
